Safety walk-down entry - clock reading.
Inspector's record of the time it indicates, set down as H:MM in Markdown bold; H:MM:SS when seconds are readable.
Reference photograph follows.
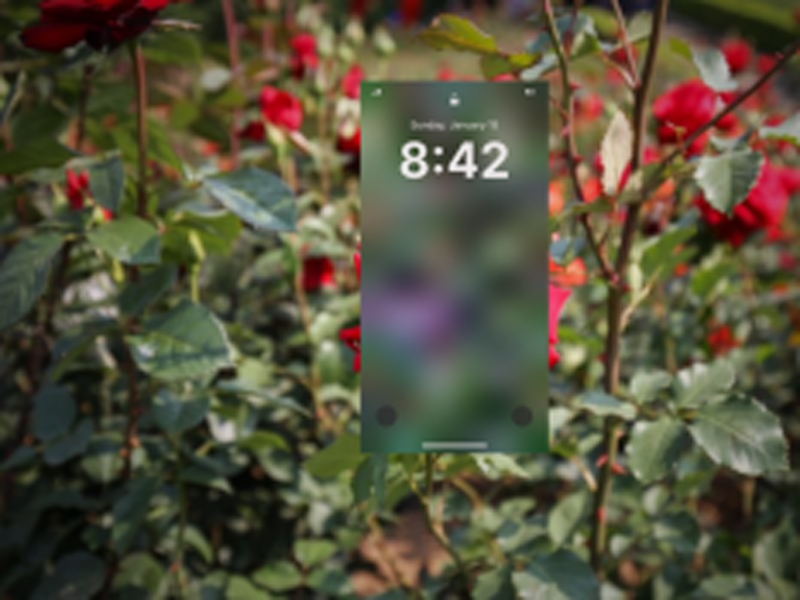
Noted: **8:42**
